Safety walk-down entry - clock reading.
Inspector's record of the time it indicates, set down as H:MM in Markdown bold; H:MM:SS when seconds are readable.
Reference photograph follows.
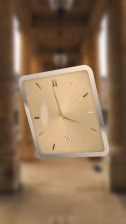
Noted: **3:59**
